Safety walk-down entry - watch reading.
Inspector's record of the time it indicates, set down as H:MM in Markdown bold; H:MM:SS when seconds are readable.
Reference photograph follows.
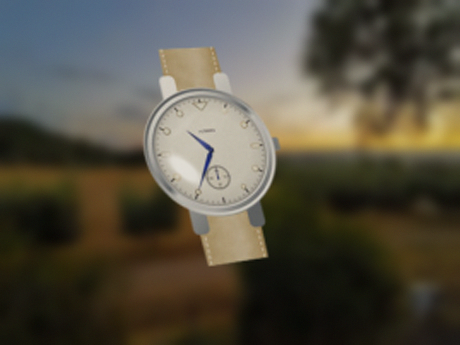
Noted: **10:35**
